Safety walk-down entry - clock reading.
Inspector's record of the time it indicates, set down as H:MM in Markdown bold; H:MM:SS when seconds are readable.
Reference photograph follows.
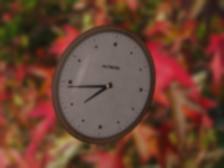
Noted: **7:44**
